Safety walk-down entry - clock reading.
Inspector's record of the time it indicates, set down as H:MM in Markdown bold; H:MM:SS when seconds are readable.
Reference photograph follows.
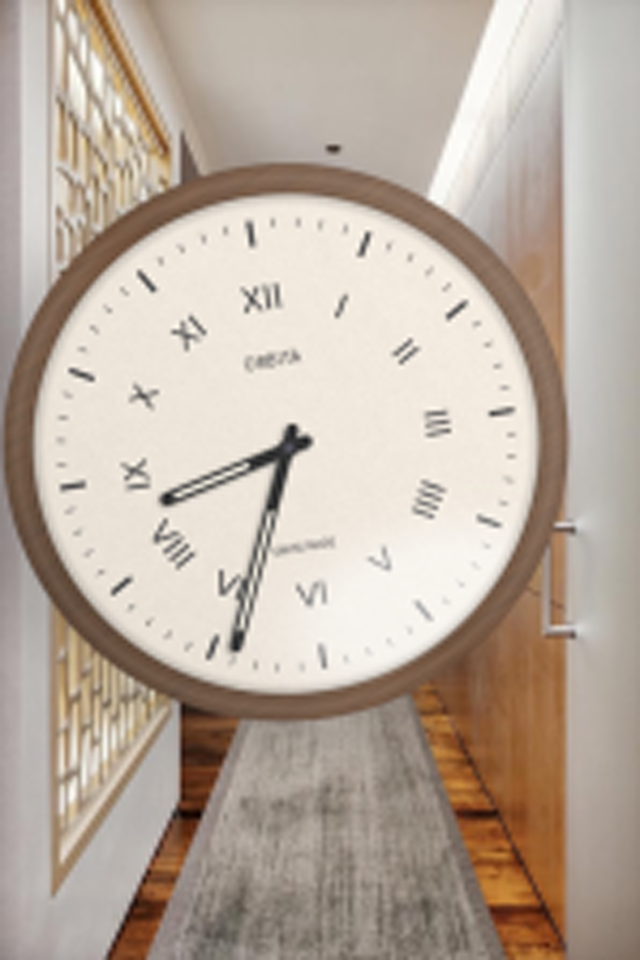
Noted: **8:34**
